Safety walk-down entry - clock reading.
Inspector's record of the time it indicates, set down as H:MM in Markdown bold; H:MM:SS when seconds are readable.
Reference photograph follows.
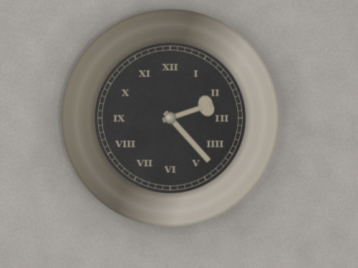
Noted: **2:23**
